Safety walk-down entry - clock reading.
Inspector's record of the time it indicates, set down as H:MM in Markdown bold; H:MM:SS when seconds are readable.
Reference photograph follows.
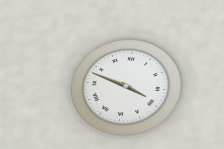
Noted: **3:48**
